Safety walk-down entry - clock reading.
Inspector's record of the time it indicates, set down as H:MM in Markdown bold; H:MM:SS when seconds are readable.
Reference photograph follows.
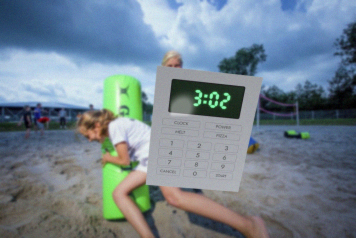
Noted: **3:02**
